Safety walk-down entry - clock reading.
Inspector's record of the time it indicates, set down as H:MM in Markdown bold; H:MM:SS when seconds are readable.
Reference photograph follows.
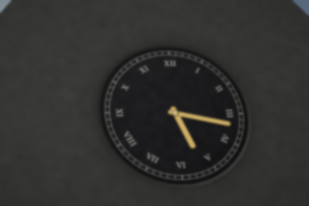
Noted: **5:17**
